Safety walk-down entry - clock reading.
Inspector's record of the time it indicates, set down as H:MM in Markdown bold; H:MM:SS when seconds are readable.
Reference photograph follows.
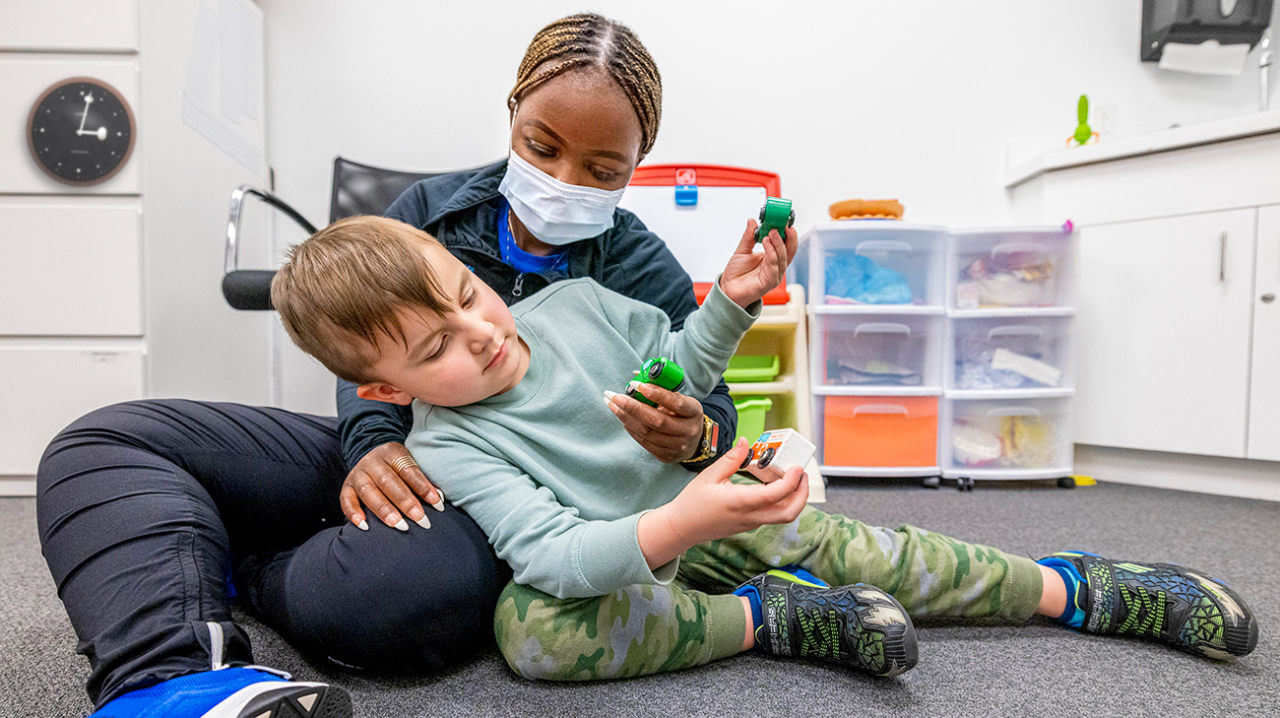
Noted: **3:02**
